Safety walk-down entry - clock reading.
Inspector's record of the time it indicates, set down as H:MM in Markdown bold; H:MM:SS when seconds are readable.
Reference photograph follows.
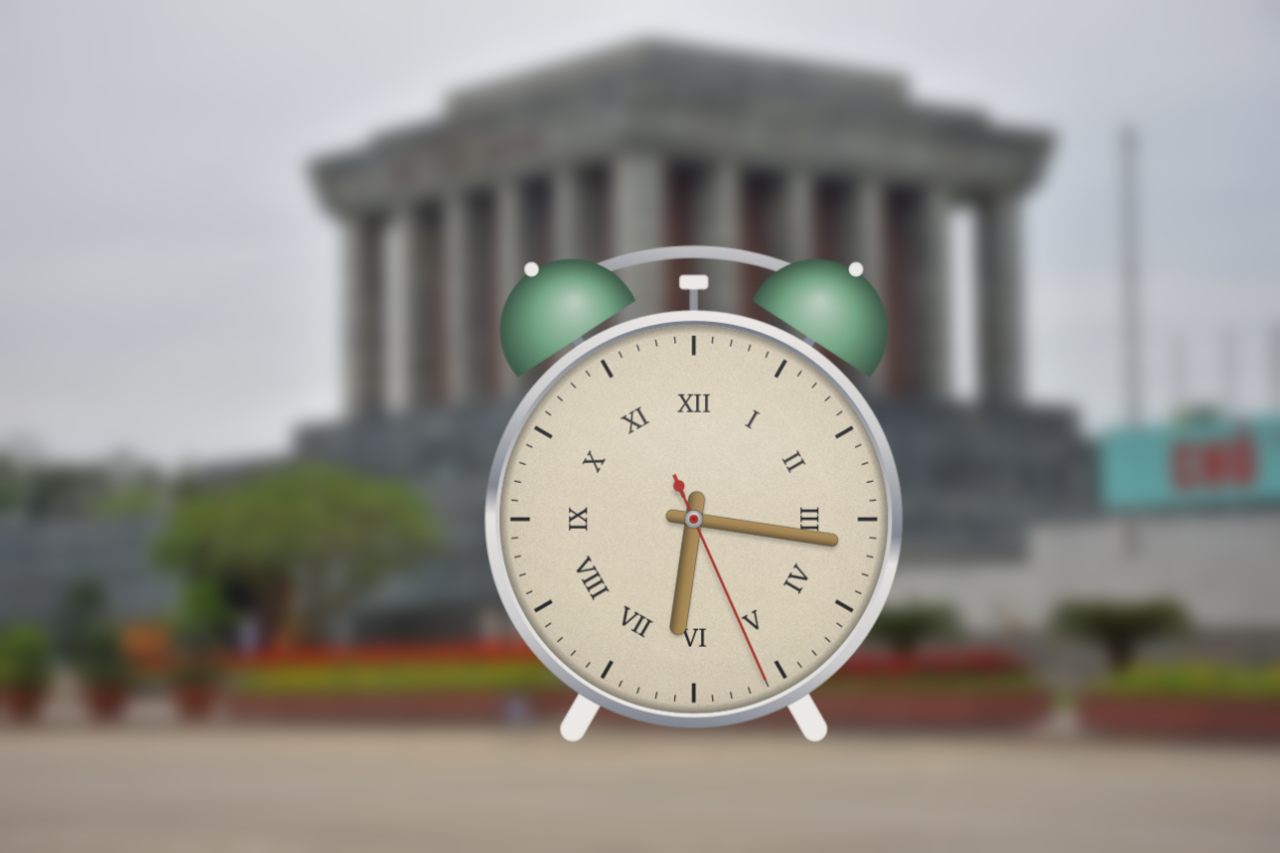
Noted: **6:16:26**
